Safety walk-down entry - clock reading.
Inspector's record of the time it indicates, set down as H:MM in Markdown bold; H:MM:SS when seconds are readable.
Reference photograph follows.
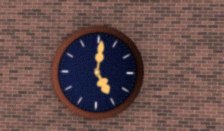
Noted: **5:01**
